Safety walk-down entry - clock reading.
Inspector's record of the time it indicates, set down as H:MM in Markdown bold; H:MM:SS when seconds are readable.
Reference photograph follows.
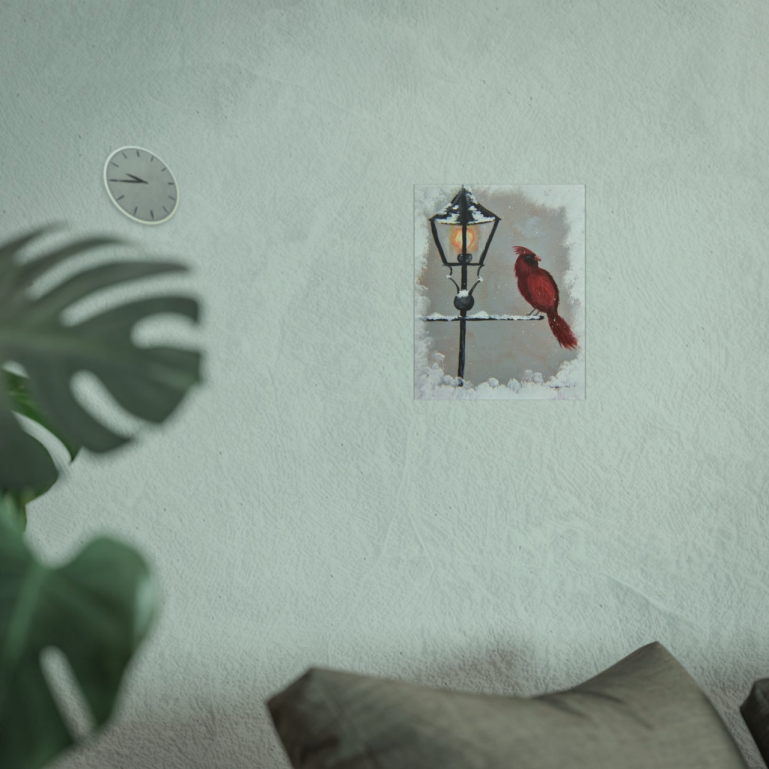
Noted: **9:45**
